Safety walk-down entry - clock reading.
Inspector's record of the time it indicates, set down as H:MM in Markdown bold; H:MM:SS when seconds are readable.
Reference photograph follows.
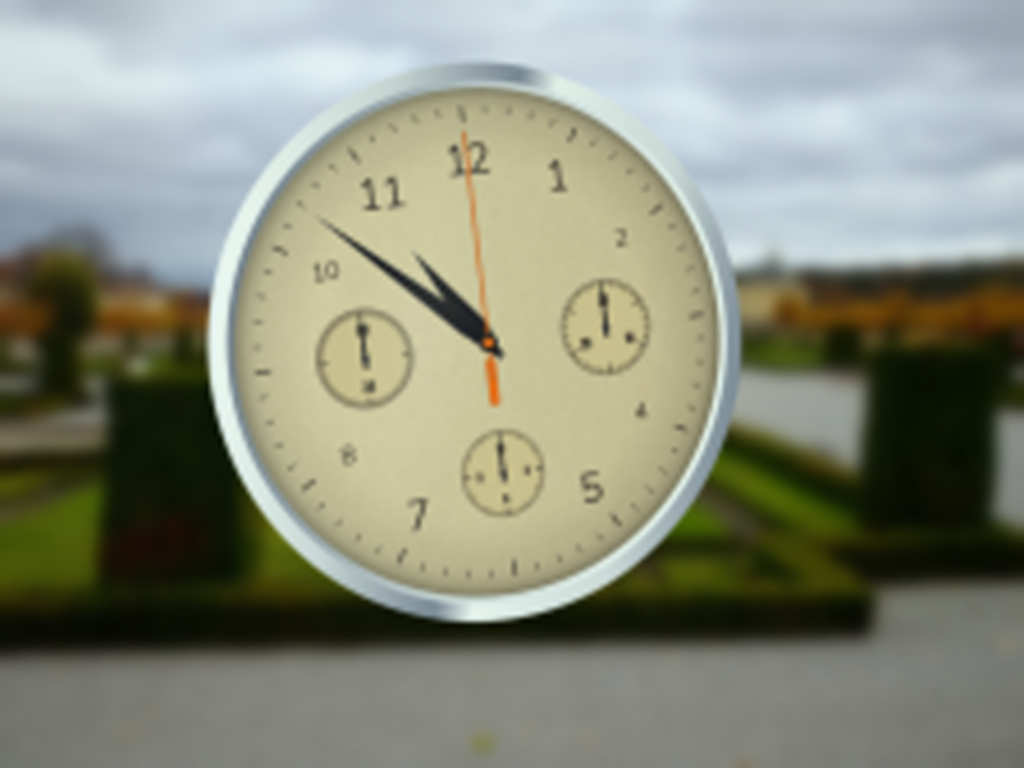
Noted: **10:52**
